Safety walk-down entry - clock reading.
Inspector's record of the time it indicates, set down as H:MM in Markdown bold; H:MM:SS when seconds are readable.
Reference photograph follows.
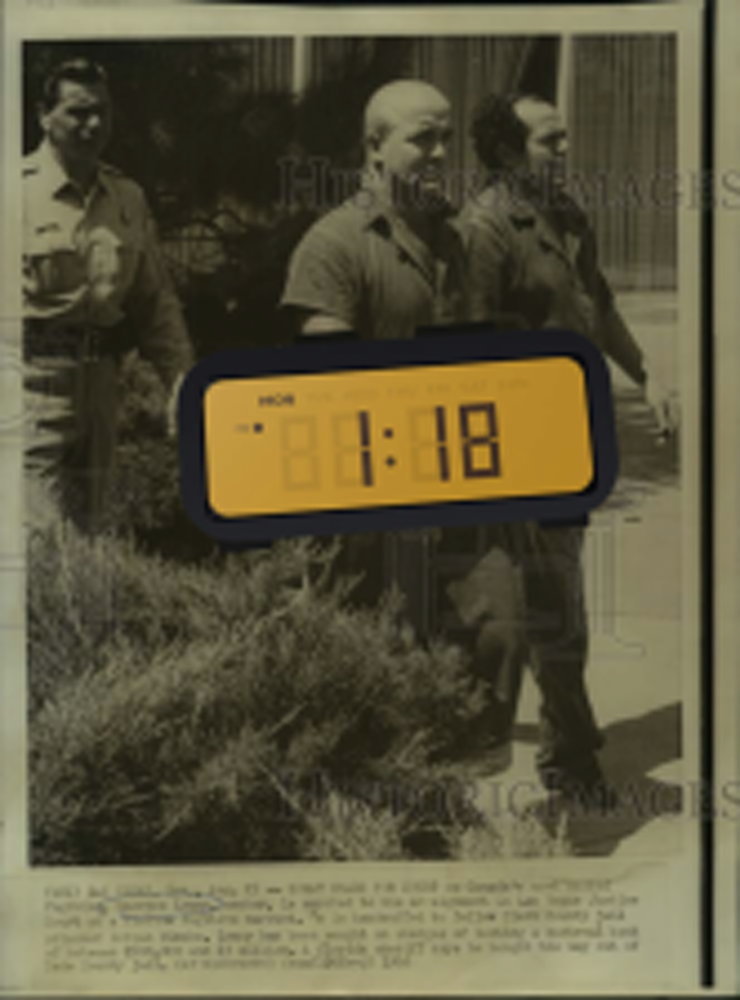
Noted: **1:18**
